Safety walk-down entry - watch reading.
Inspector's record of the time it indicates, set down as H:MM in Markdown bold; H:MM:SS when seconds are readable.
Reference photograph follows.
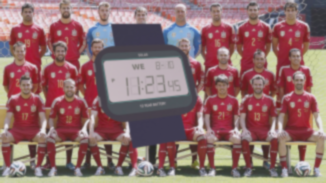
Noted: **11:23:45**
